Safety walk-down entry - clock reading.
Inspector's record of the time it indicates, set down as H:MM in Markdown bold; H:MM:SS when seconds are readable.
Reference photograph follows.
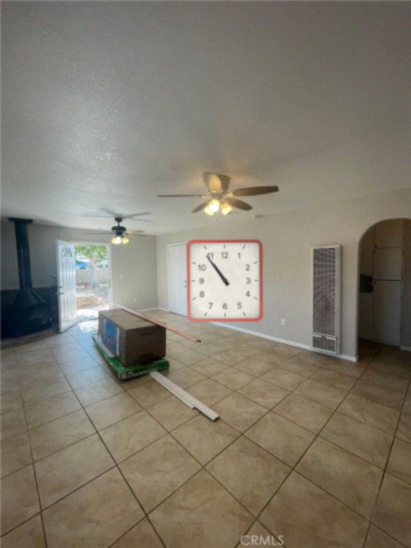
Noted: **10:54**
